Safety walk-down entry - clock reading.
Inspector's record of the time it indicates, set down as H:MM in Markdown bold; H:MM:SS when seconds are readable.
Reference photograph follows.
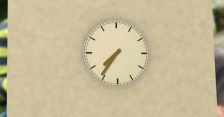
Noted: **7:36**
